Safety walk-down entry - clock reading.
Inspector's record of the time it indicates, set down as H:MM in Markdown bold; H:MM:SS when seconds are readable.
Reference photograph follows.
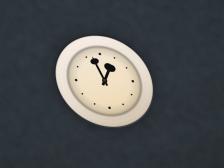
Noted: **12:57**
